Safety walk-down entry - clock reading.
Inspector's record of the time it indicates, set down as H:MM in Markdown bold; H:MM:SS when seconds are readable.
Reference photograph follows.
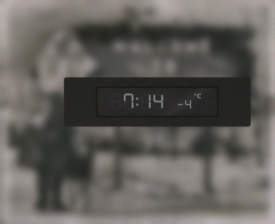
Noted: **7:14**
